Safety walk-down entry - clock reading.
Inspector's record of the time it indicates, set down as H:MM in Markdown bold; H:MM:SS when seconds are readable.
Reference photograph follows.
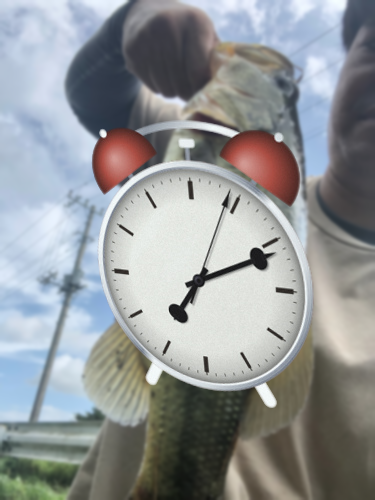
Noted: **7:11:04**
